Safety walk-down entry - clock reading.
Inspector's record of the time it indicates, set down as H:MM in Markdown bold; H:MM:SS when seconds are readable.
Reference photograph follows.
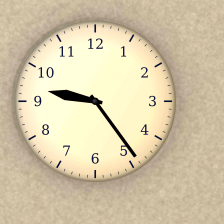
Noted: **9:24**
